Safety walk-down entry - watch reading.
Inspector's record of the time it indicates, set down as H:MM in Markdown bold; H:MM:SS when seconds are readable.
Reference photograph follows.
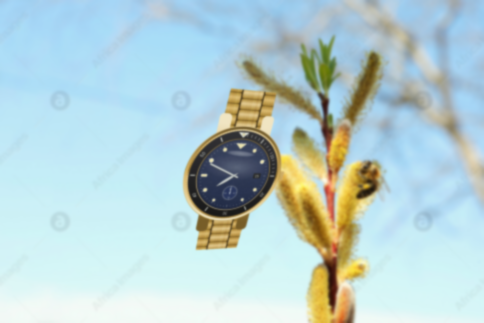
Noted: **7:49**
